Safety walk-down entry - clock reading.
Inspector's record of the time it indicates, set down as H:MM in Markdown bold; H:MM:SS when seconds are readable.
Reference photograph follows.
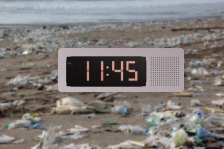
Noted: **11:45**
